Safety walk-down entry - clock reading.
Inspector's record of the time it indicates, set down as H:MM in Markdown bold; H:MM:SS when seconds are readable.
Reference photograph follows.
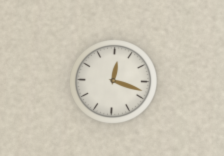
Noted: **12:18**
